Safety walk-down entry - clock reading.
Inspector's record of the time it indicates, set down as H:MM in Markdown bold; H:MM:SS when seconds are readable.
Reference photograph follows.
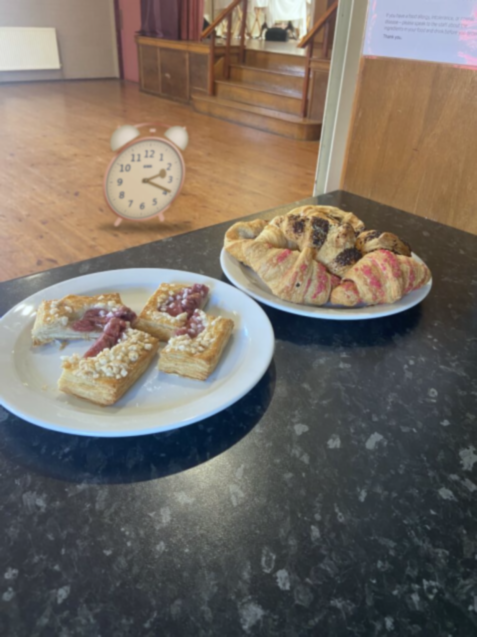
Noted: **2:19**
